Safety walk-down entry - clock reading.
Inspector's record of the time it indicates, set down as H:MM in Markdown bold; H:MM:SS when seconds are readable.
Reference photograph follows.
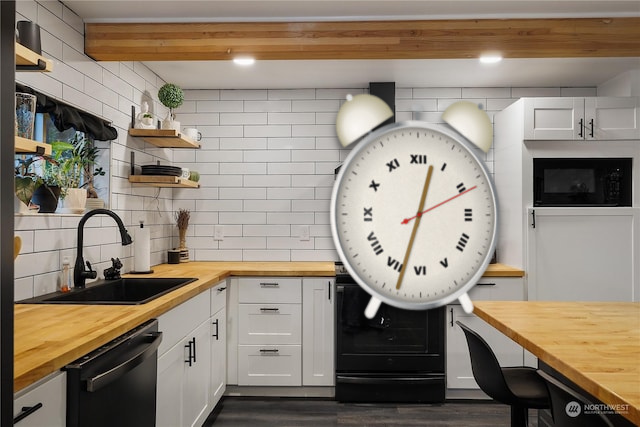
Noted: **12:33:11**
